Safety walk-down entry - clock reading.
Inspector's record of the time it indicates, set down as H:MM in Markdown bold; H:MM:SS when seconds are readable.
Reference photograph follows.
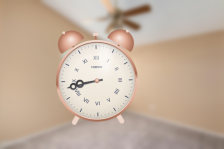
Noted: **8:43**
